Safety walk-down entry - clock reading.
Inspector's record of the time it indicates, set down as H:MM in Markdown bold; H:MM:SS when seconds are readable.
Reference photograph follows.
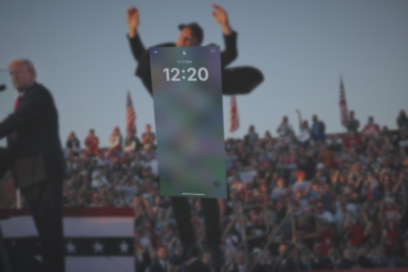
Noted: **12:20**
